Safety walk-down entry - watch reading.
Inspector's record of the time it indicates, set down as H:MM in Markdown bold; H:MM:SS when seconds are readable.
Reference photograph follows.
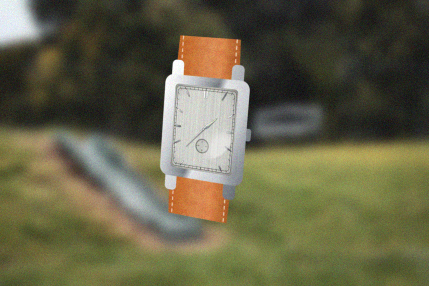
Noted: **1:37**
